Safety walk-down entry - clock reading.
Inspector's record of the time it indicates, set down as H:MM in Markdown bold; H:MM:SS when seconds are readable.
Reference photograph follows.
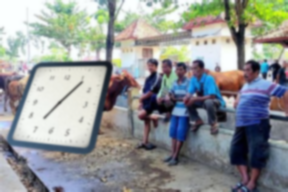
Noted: **7:06**
